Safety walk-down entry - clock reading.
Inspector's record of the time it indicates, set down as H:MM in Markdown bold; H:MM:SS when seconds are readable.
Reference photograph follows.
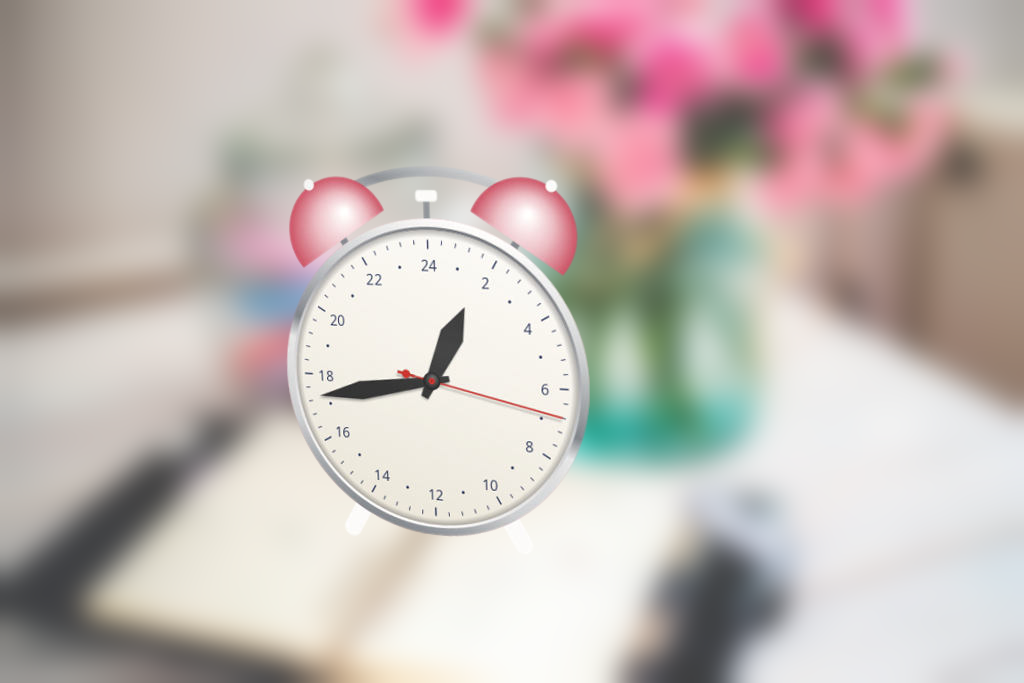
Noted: **1:43:17**
